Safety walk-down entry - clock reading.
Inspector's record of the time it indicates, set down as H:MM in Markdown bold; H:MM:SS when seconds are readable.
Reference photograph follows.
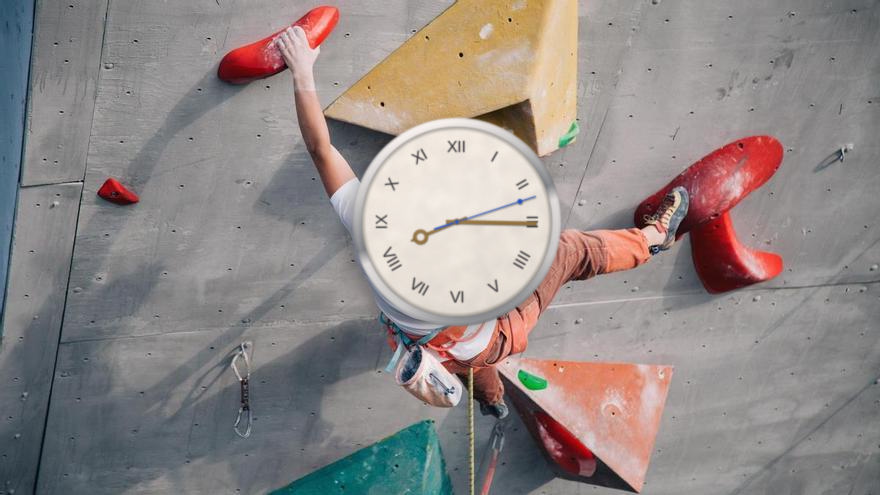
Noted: **8:15:12**
